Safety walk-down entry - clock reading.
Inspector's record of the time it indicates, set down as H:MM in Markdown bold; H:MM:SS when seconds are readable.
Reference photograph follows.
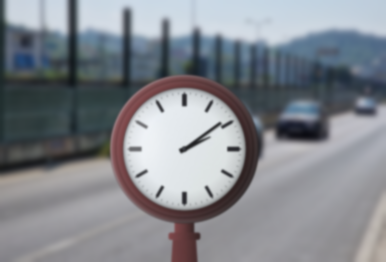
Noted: **2:09**
